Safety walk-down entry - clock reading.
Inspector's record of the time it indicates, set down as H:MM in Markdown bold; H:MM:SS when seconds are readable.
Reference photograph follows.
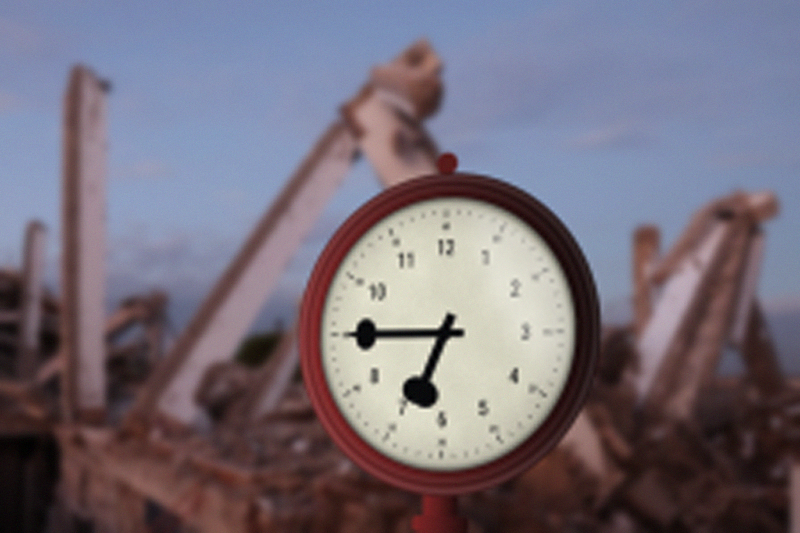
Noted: **6:45**
